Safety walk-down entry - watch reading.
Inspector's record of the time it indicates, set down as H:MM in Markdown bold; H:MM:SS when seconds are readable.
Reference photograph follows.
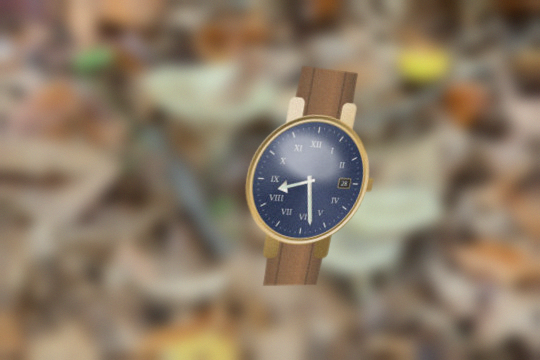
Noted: **8:28**
